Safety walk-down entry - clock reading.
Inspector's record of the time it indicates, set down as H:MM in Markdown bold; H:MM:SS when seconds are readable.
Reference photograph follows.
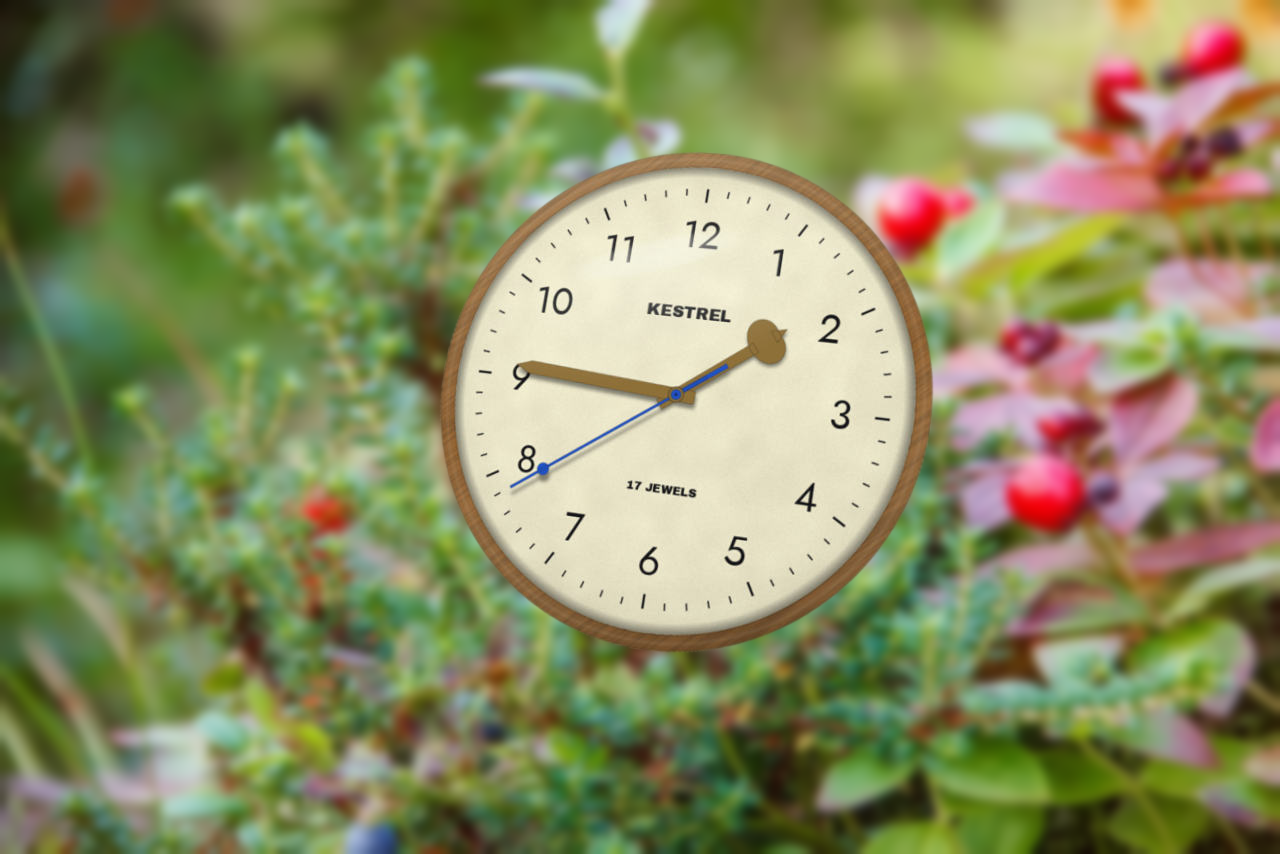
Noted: **1:45:39**
